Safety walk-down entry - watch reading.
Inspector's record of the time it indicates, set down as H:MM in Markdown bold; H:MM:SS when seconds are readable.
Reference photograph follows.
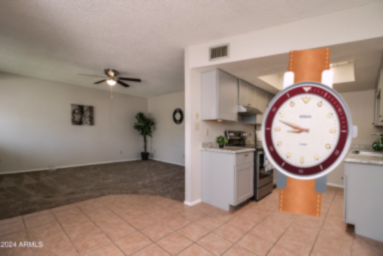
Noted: **8:48**
